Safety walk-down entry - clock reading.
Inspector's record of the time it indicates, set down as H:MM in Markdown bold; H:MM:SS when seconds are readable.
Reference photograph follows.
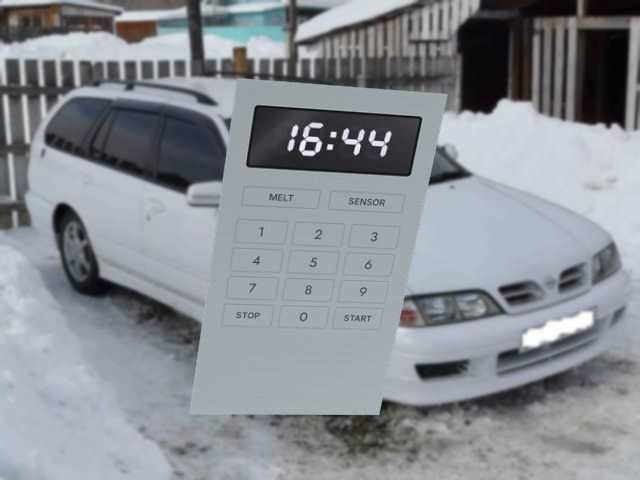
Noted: **16:44**
